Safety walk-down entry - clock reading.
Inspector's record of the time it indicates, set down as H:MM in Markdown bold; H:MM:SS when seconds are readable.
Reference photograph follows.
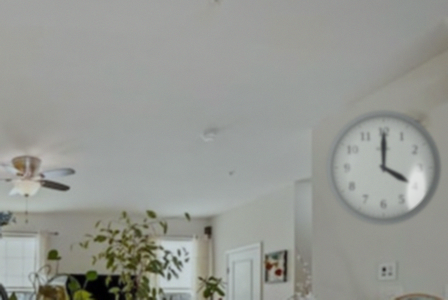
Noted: **4:00**
